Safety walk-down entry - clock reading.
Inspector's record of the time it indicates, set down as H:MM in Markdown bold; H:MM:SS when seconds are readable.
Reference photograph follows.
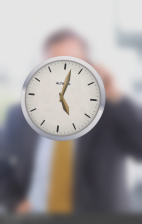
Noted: **5:02**
